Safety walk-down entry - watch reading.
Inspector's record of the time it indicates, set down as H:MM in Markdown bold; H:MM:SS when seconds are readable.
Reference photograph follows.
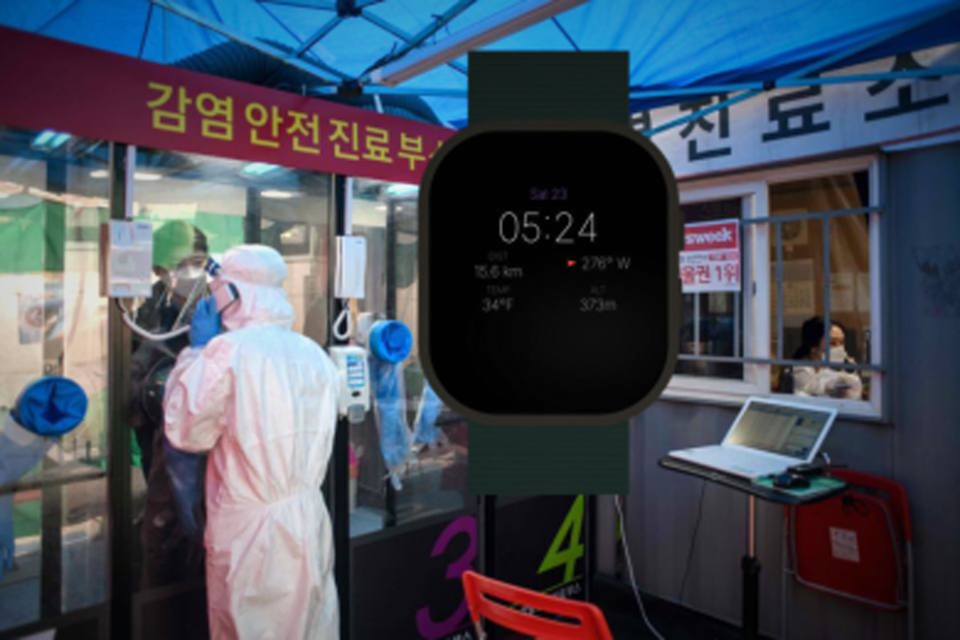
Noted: **5:24**
